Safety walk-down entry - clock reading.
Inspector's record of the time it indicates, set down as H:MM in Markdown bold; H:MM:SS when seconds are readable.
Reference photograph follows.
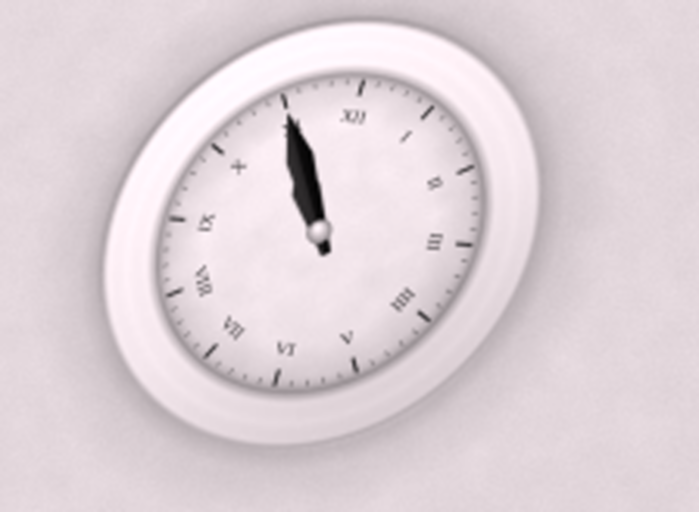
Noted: **10:55**
